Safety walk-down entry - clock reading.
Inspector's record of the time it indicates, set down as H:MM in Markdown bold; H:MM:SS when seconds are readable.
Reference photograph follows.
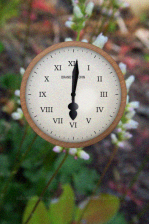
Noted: **6:01**
